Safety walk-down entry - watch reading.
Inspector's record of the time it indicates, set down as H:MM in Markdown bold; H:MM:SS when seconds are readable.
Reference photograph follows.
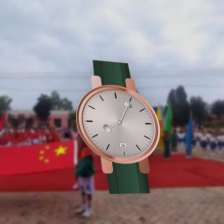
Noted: **8:05**
